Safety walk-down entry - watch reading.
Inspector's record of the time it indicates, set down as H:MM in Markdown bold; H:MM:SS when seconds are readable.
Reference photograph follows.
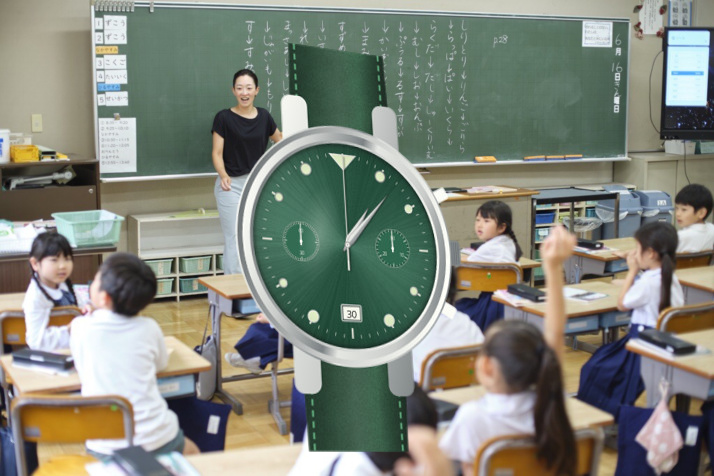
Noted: **1:07**
